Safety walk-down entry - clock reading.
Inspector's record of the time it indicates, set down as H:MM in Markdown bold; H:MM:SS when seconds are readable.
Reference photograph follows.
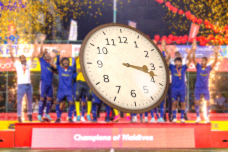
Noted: **3:18**
